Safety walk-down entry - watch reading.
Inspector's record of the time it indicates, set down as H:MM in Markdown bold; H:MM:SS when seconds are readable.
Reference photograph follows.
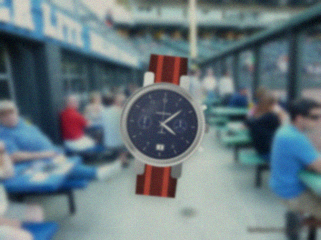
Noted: **4:08**
